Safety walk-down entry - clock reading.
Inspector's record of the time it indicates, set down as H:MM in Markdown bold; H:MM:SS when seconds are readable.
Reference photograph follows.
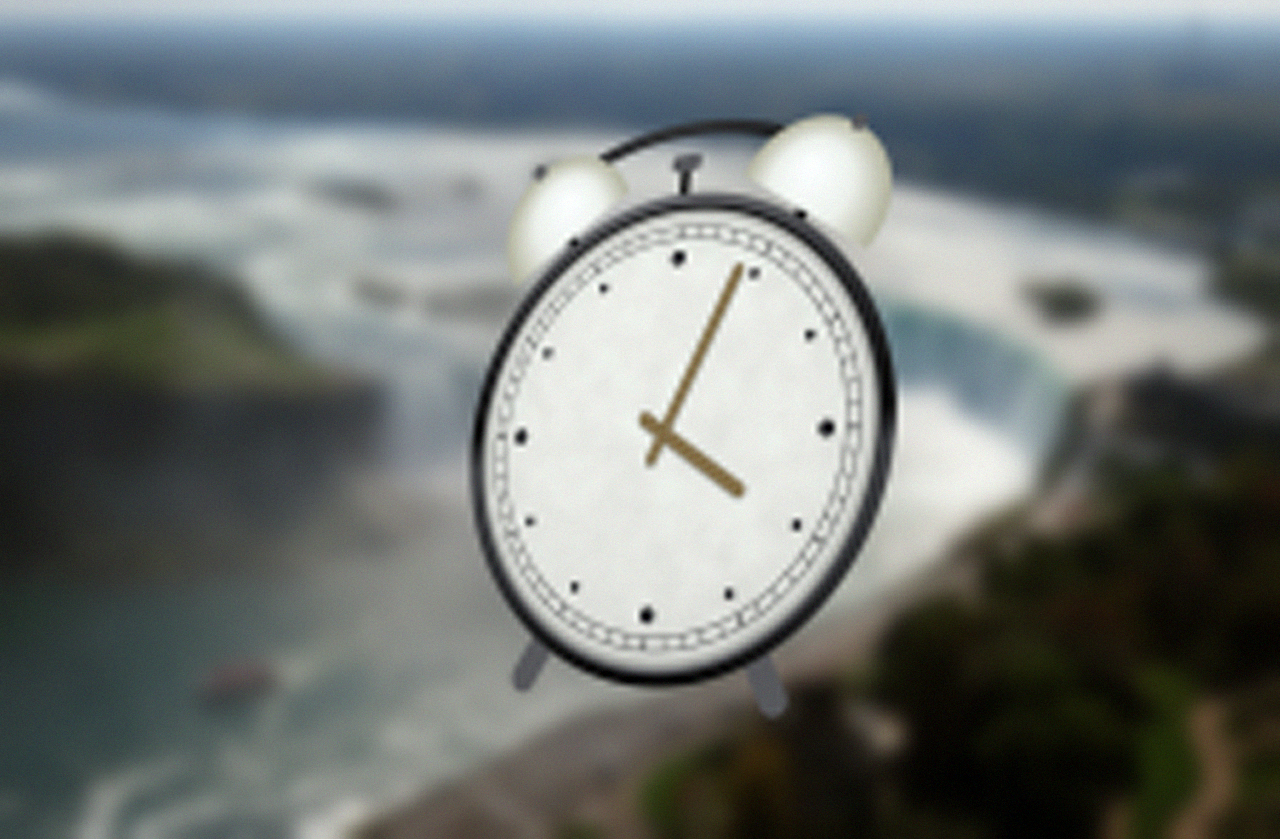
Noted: **4:04**
